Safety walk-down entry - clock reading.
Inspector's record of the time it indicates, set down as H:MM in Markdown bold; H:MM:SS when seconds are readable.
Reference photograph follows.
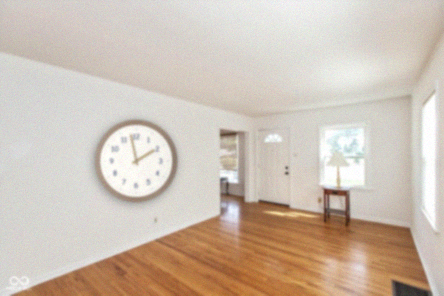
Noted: **1:58**
